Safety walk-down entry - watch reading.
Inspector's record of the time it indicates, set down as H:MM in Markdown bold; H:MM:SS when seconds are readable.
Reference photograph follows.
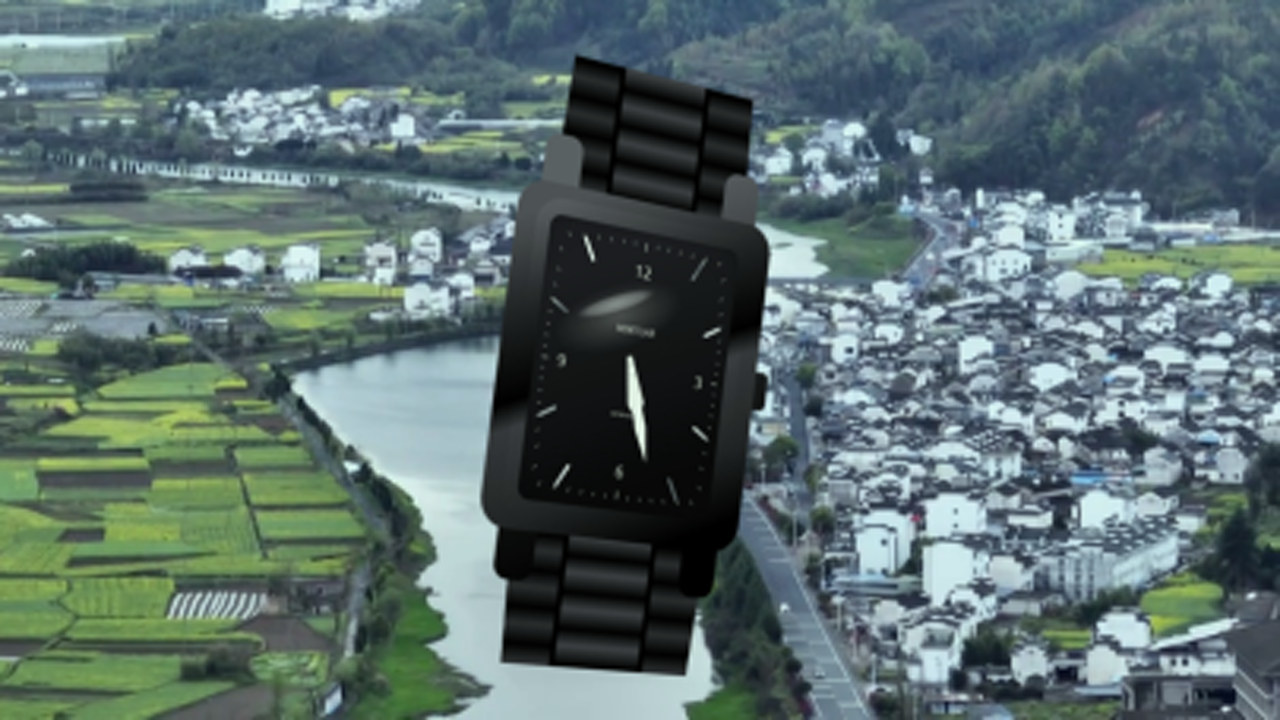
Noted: **5:27**
